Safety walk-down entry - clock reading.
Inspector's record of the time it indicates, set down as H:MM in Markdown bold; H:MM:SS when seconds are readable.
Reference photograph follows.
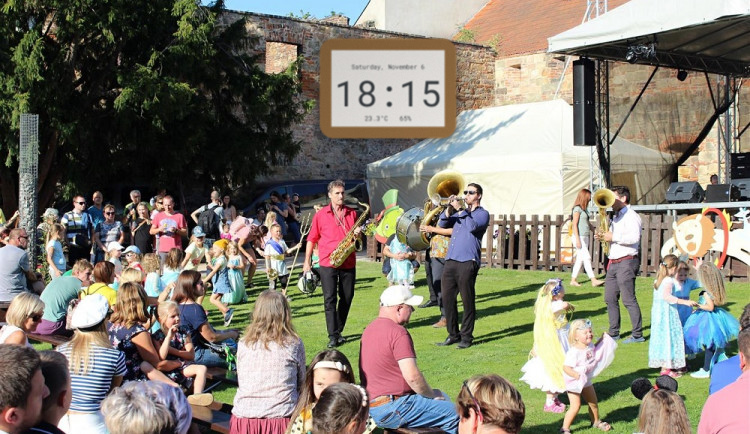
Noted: **18:15**
